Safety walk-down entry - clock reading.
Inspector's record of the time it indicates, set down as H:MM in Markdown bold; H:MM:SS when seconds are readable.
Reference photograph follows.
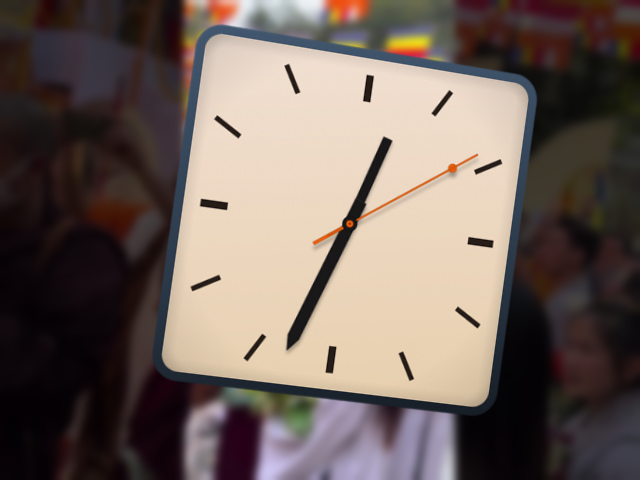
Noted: **12:33:09**
